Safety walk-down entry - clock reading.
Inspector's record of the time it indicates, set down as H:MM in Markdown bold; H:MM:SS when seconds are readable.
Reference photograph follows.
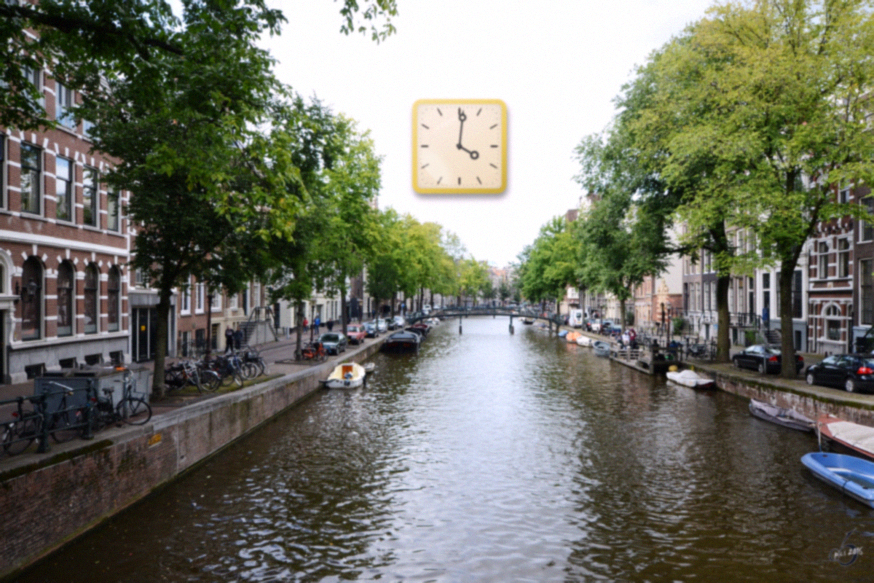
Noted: **4:01**
